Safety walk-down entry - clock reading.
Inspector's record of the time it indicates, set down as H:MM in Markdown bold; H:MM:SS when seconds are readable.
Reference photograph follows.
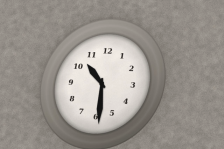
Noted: **10:29**
